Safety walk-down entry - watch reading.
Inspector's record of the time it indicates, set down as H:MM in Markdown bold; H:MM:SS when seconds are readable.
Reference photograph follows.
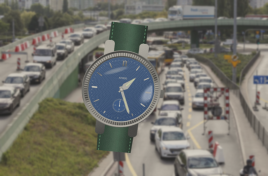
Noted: **1:26**
